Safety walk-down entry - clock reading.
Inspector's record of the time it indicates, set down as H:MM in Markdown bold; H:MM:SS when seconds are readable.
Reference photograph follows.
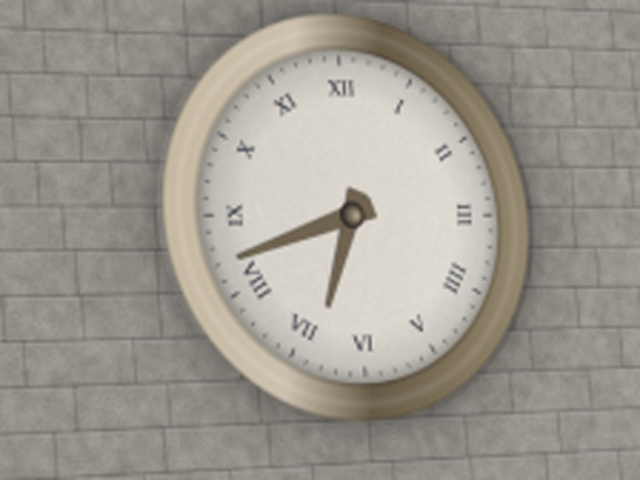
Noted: **6:42**
